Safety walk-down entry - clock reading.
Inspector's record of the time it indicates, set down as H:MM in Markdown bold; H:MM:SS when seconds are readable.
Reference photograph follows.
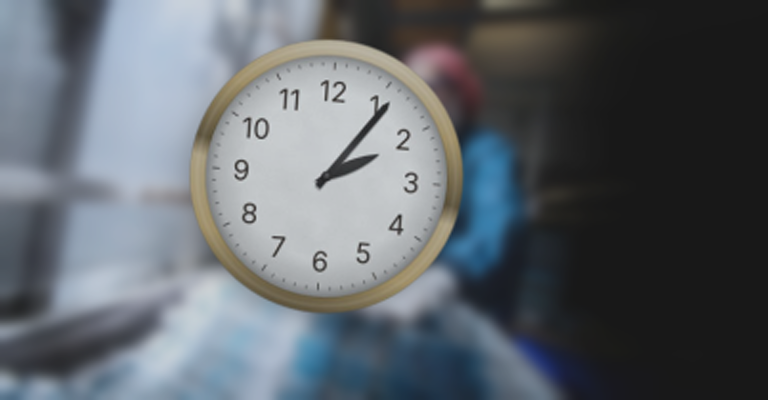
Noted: **2:06**
